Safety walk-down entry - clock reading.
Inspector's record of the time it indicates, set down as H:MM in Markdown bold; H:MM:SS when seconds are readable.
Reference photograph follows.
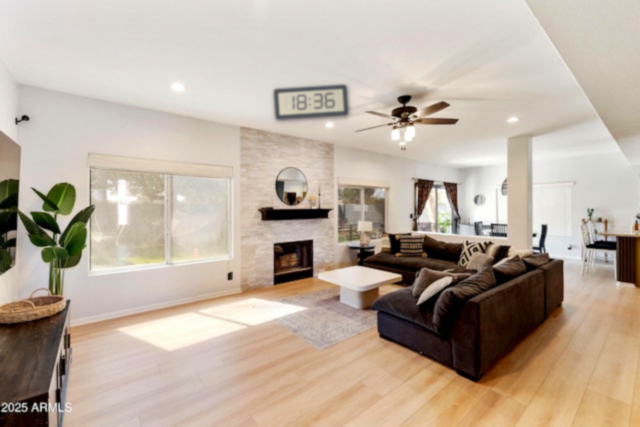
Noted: **18:36**
